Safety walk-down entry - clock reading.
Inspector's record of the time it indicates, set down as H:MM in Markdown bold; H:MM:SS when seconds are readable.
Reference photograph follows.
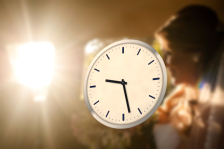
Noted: **9:28**
